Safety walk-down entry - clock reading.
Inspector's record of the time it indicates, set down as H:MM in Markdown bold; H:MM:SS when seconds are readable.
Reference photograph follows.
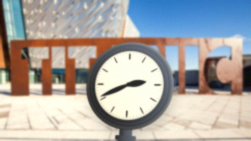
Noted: **2:41**
